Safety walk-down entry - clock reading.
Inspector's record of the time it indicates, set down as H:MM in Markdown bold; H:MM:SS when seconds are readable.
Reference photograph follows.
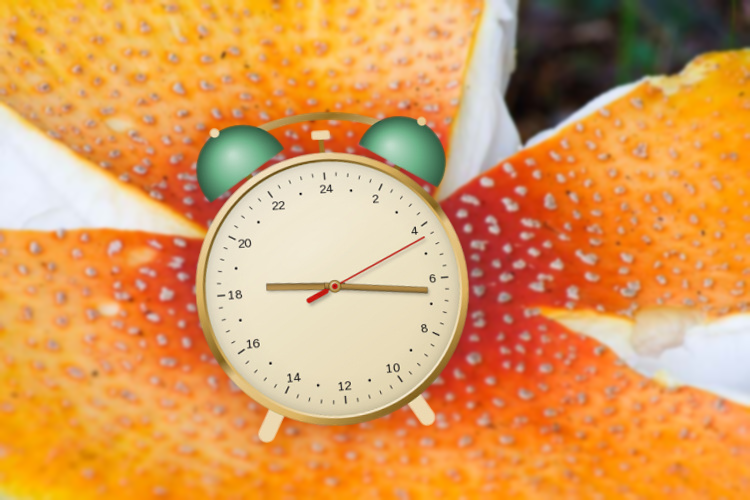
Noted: **18:16:11**
